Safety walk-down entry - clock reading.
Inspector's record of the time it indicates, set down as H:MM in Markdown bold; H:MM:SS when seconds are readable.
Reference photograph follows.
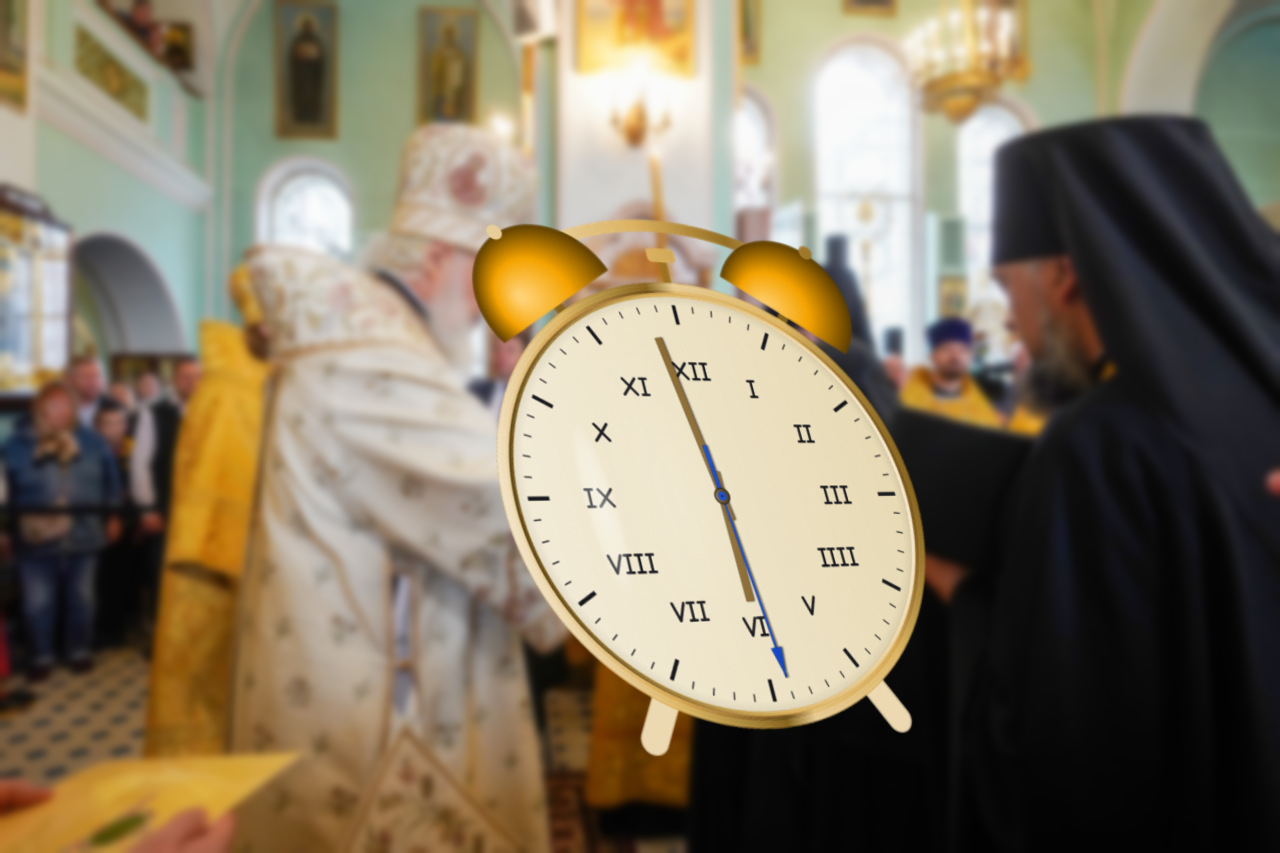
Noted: **5:58:29**
